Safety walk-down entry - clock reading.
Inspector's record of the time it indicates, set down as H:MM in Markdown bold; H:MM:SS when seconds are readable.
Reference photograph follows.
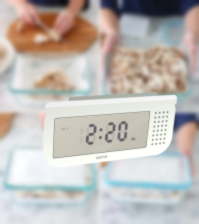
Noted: **2:20**
